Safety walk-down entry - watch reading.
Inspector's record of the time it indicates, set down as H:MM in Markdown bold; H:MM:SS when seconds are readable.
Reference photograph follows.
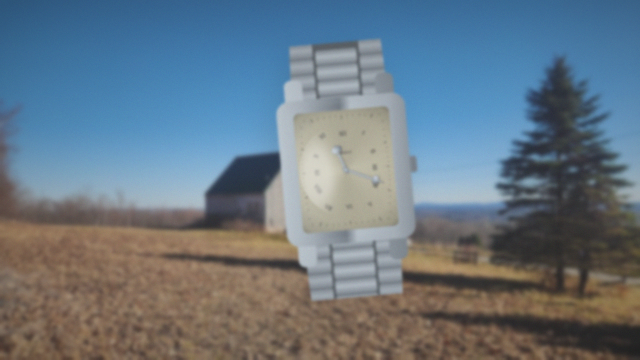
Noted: **11:19**
